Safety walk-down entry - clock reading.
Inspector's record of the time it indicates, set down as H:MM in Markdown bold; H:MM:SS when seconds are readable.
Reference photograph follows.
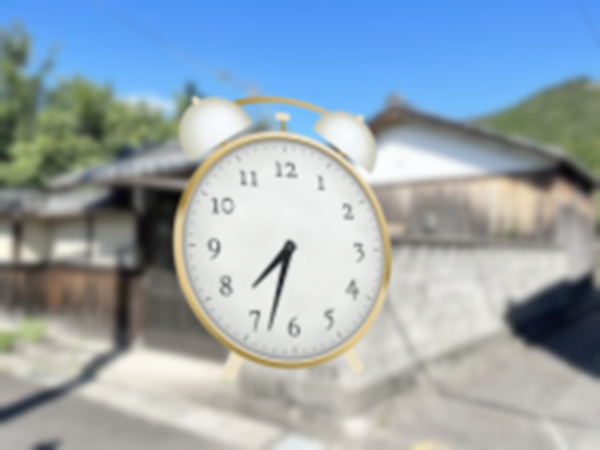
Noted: **7:33**
